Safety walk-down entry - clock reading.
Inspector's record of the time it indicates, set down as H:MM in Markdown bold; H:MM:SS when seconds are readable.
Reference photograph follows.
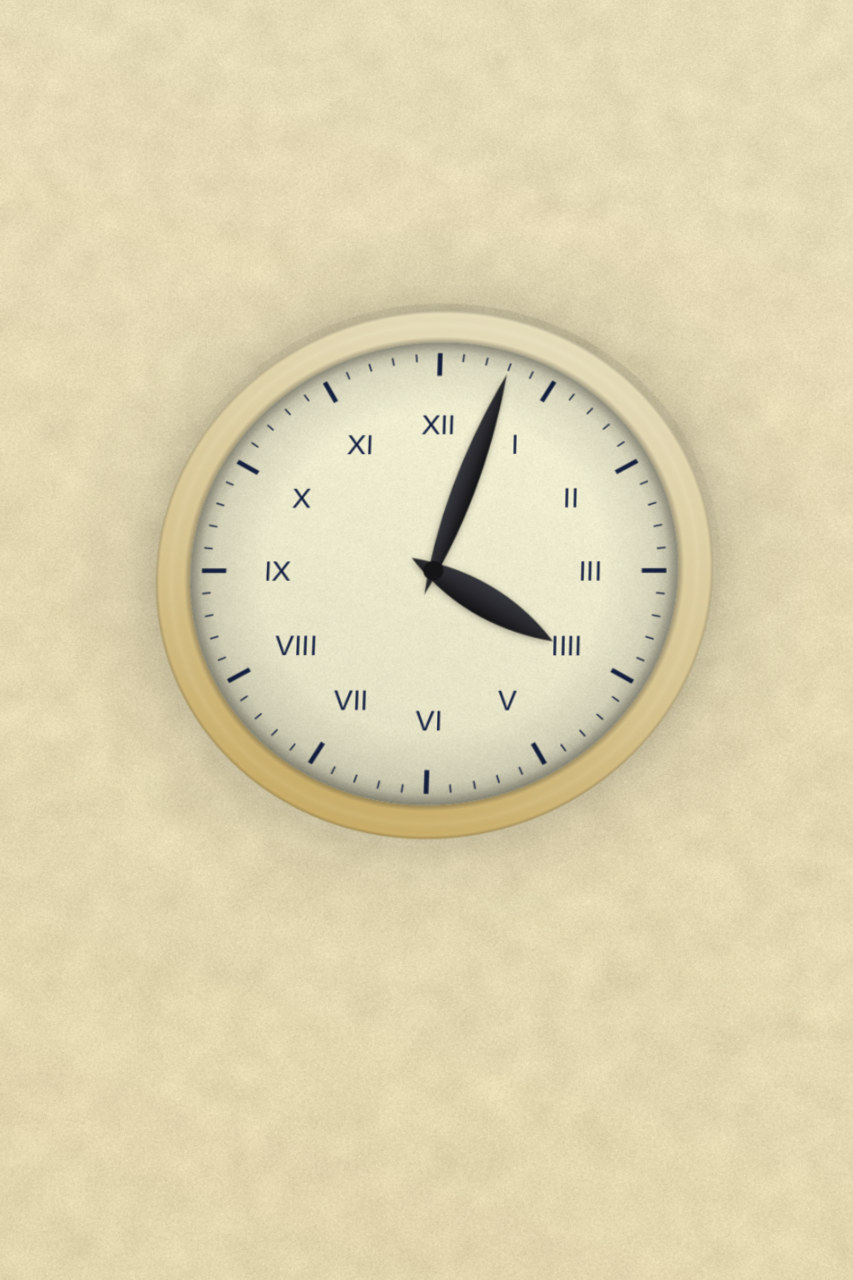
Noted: **4:03**
